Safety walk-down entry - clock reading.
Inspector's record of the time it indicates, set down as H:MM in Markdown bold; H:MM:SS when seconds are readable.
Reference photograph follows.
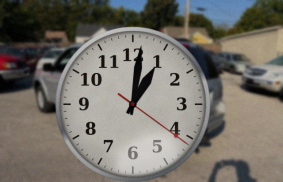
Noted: **1:01:21**
